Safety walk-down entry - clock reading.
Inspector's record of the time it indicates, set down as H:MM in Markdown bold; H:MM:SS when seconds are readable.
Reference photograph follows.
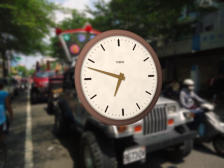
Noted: **6:48**
